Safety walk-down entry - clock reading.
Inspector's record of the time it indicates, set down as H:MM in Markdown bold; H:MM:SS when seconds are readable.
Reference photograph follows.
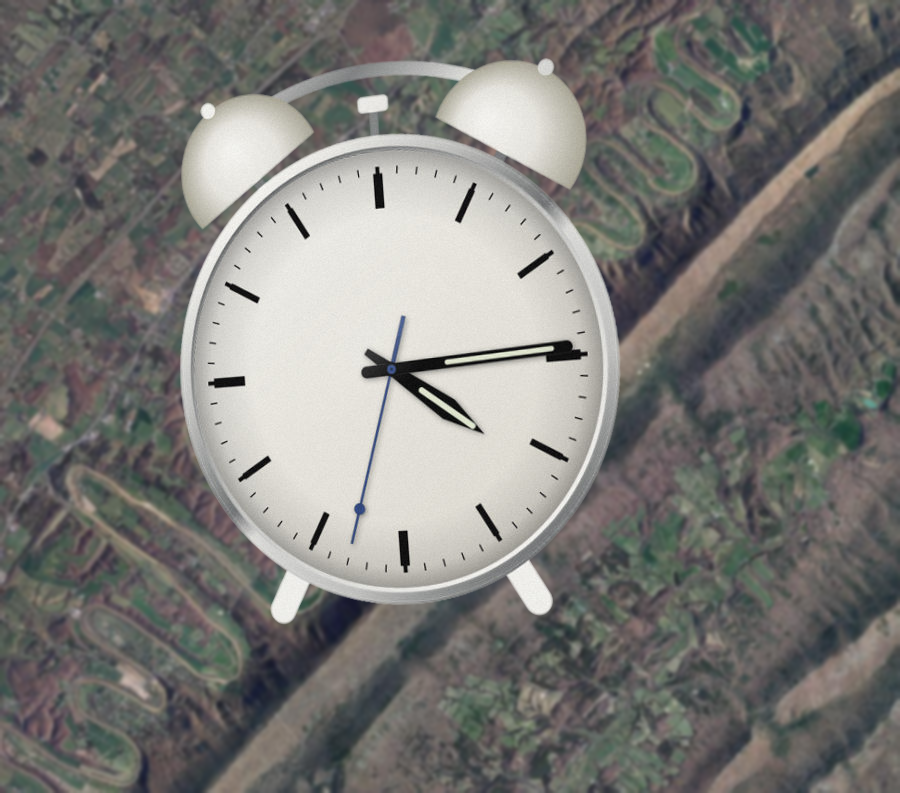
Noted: **4:14:33**
